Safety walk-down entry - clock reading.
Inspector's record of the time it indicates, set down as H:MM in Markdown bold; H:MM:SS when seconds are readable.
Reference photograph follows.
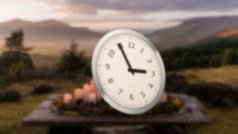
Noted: **2:55**
